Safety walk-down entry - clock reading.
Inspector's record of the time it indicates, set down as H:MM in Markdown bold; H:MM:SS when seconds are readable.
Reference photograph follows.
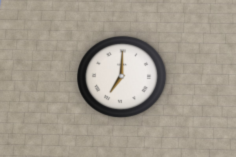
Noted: **7:00**
